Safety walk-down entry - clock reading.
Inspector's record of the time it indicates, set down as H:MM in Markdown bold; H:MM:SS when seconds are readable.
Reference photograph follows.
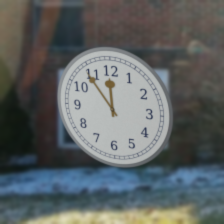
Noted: **11:54**
